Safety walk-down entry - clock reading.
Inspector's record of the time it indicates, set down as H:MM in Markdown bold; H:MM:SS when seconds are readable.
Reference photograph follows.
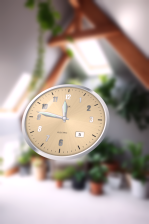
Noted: **11:47**
